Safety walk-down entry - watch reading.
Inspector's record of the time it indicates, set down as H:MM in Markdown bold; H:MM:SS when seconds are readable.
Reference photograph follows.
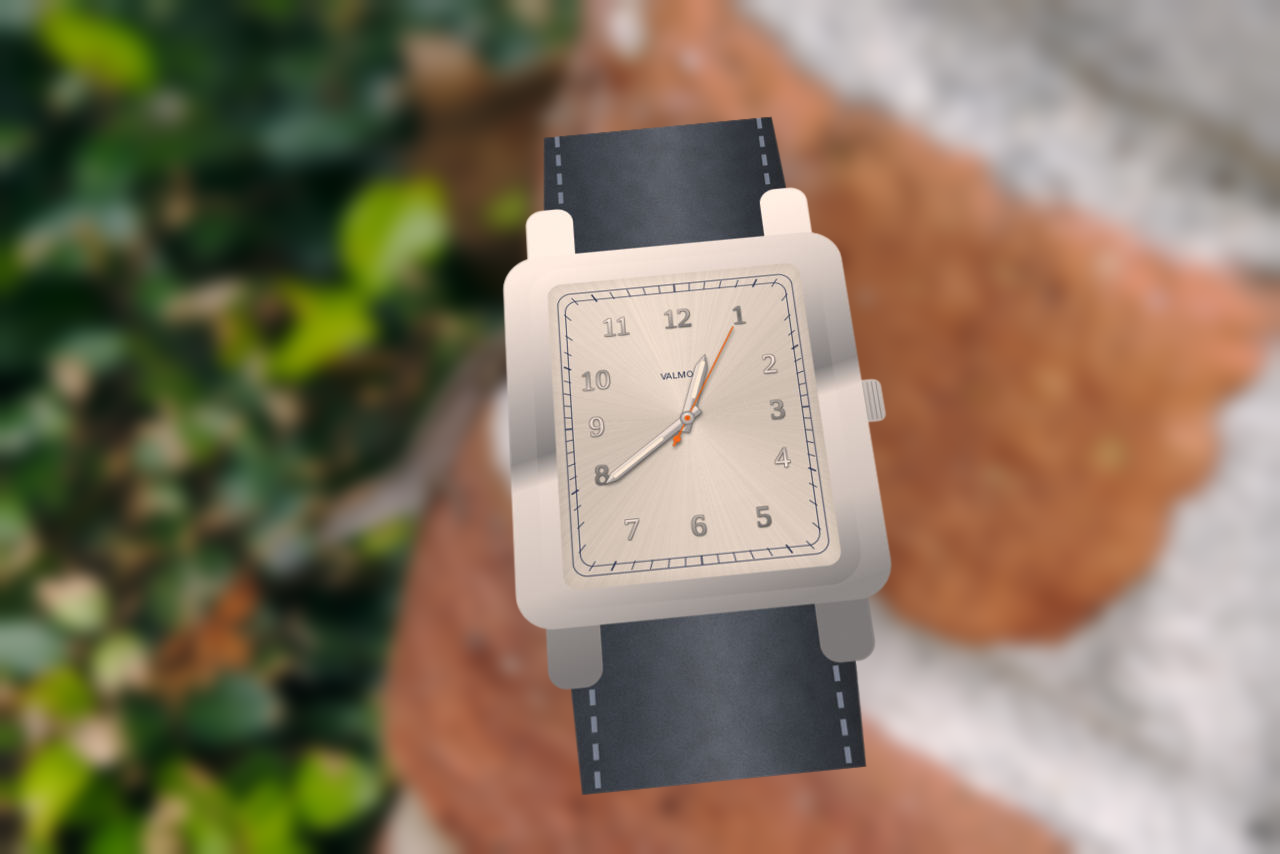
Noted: **12:39:05**
